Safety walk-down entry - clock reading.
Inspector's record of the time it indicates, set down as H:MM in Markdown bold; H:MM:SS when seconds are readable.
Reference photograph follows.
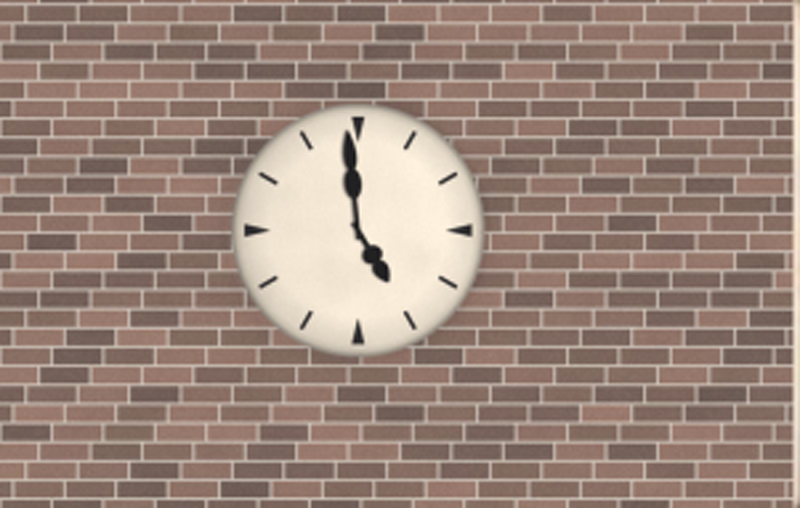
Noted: **4:59**
